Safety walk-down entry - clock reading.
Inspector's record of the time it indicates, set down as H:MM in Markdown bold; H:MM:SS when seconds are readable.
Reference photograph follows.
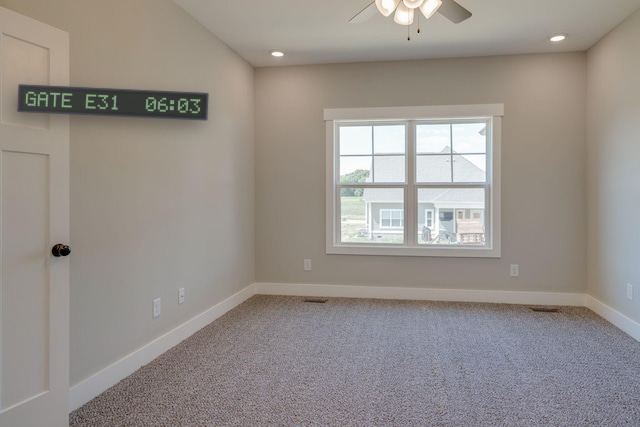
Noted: **6:03**
